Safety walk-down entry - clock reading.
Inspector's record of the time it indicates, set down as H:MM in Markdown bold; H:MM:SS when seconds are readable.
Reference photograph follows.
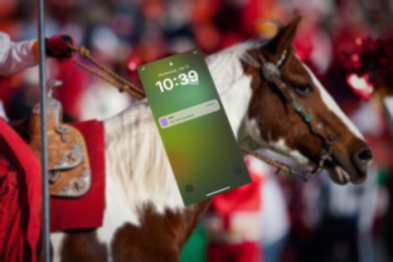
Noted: **10:39**
